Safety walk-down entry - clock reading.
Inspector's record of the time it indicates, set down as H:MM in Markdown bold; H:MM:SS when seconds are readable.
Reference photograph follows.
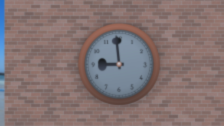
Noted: **8:59**
